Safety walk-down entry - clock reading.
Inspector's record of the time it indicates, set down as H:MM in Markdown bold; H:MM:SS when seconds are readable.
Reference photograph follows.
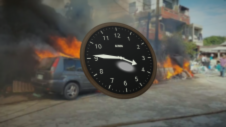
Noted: **3:46**
